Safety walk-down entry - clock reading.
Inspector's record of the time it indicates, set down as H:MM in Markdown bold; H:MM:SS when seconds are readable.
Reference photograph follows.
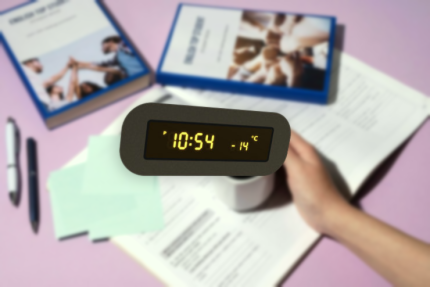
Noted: **10:54**
